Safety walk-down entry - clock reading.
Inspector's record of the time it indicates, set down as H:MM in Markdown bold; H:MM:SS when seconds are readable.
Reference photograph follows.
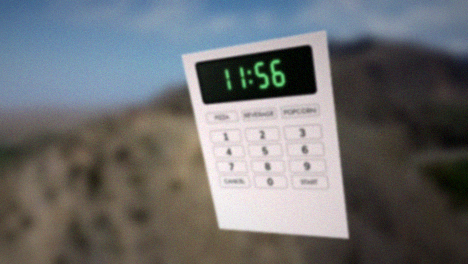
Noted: **11:56**
